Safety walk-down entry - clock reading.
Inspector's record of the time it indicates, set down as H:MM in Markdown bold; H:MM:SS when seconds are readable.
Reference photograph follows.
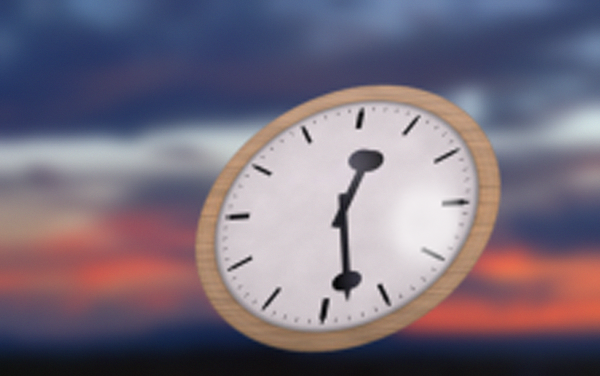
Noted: **12:28**
